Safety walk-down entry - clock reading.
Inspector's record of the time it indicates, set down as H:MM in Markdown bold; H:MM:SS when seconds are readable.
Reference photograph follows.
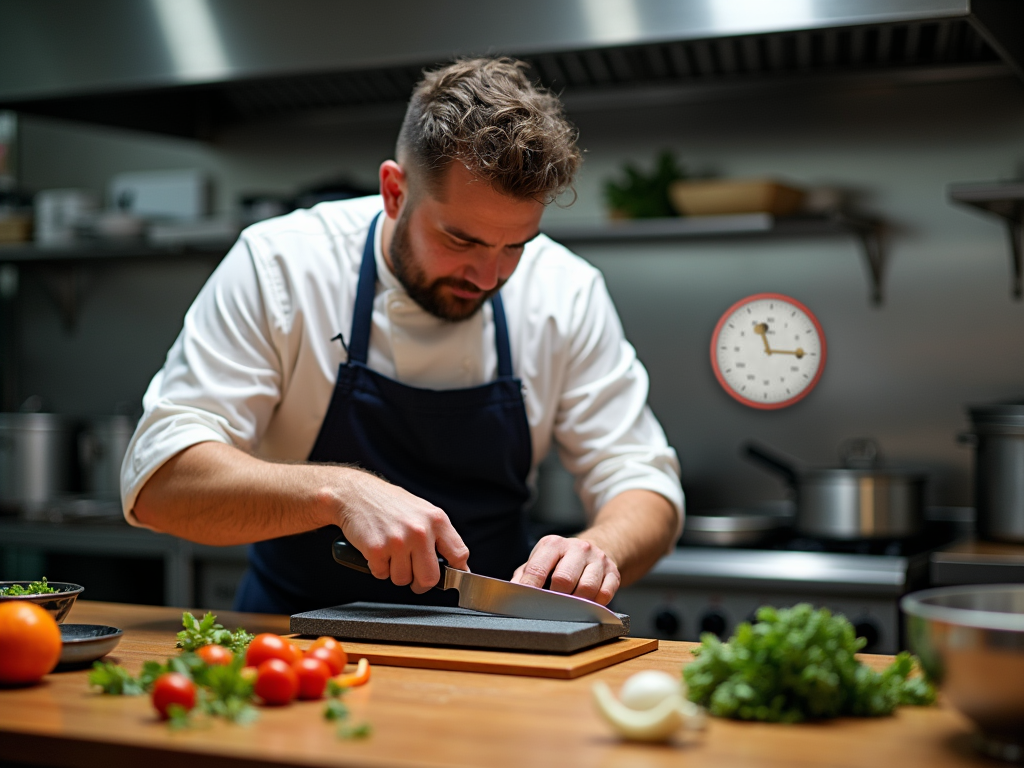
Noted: **11:15**
